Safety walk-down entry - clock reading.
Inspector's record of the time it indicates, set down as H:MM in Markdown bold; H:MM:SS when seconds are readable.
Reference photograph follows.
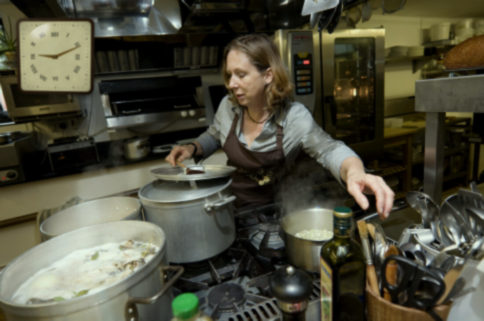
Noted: **9:11**
